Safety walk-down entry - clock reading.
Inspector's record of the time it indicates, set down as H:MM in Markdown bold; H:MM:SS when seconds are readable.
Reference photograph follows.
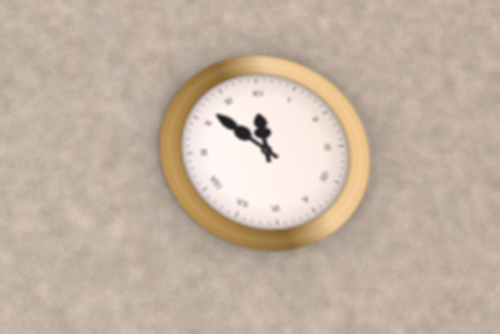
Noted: **11:52**
